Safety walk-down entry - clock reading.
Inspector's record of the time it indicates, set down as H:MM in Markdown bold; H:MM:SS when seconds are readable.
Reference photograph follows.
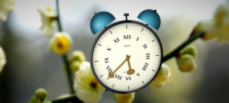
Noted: **5:38**
